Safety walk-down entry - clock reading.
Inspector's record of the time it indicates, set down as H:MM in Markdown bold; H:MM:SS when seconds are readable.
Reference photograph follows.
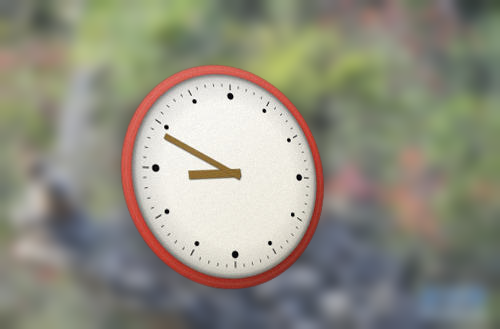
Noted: **8:49**
